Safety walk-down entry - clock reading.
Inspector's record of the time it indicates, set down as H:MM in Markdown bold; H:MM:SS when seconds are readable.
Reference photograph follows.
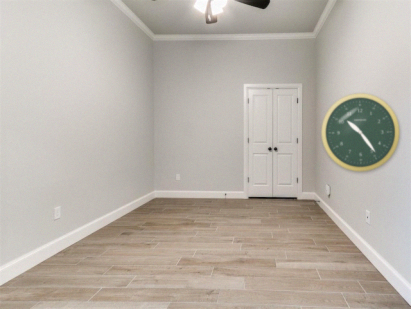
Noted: **10:24**
